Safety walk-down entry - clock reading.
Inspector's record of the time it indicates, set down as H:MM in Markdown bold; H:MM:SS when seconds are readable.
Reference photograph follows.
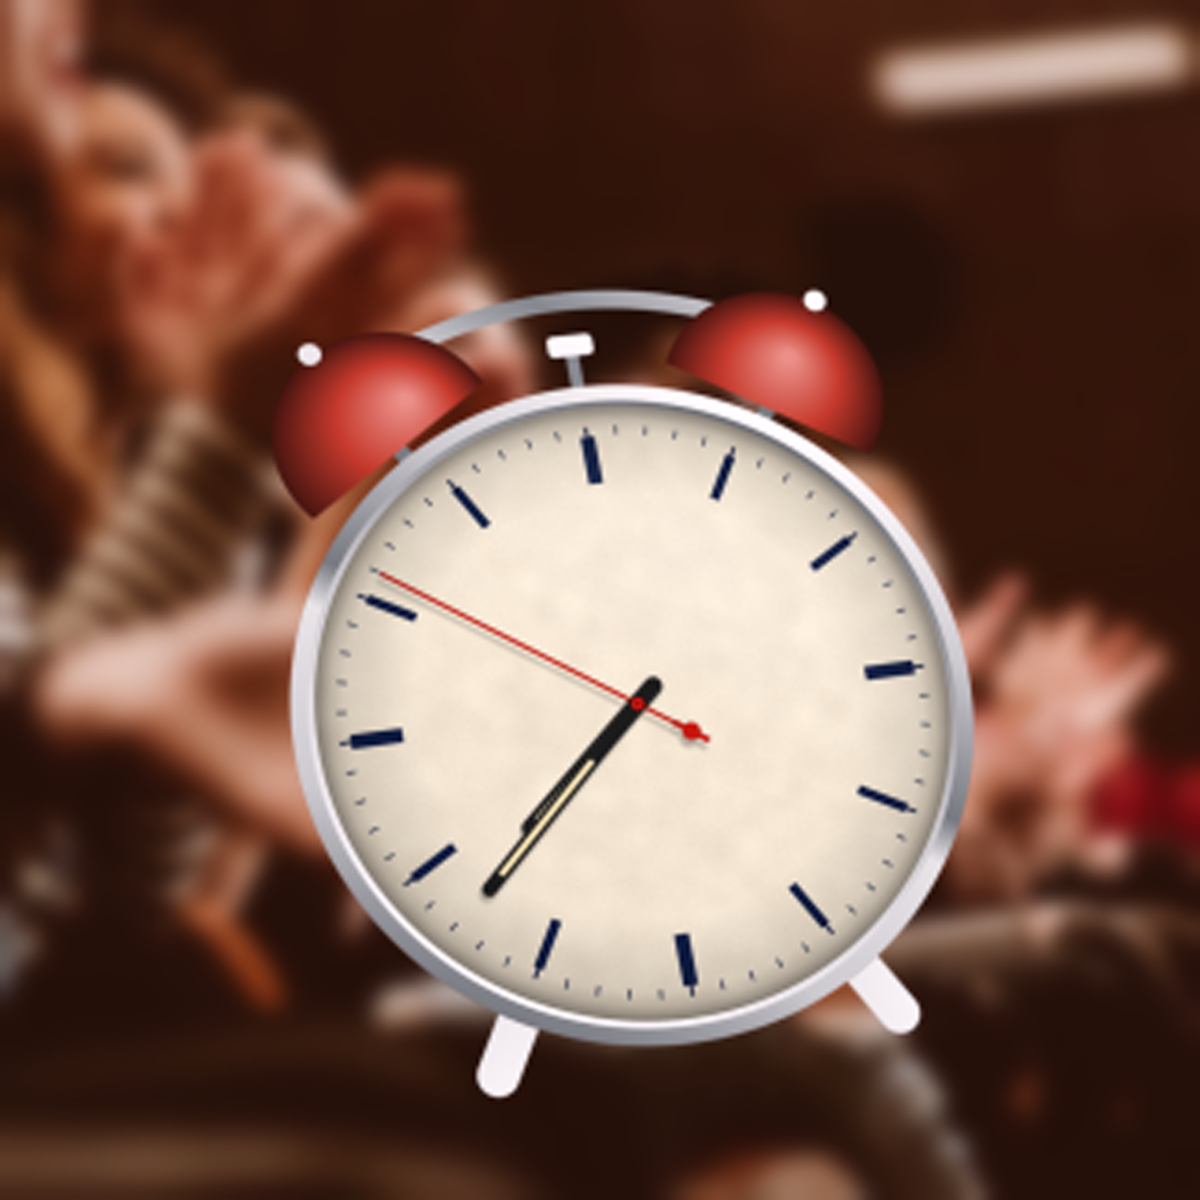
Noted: **7:37:51**
